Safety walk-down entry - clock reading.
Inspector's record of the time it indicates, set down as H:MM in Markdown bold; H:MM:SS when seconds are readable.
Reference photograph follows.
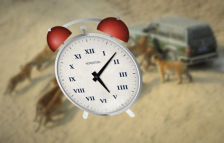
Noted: **5:08**
